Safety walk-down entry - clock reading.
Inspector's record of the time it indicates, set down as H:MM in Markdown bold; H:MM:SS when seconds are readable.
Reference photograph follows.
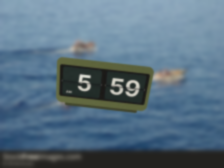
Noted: **5:59**
